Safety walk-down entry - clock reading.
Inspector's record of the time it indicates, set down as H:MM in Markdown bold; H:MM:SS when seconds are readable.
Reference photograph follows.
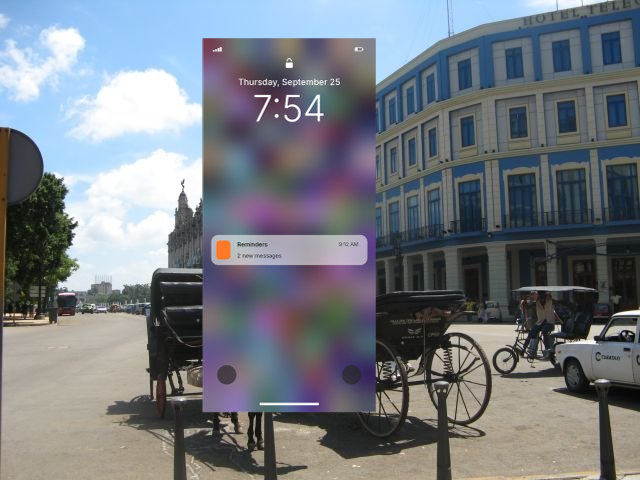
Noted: **7:54**
